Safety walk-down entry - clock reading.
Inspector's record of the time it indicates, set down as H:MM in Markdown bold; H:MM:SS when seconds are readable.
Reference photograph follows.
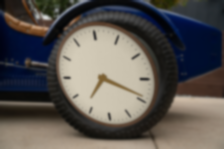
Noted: **7:19**
